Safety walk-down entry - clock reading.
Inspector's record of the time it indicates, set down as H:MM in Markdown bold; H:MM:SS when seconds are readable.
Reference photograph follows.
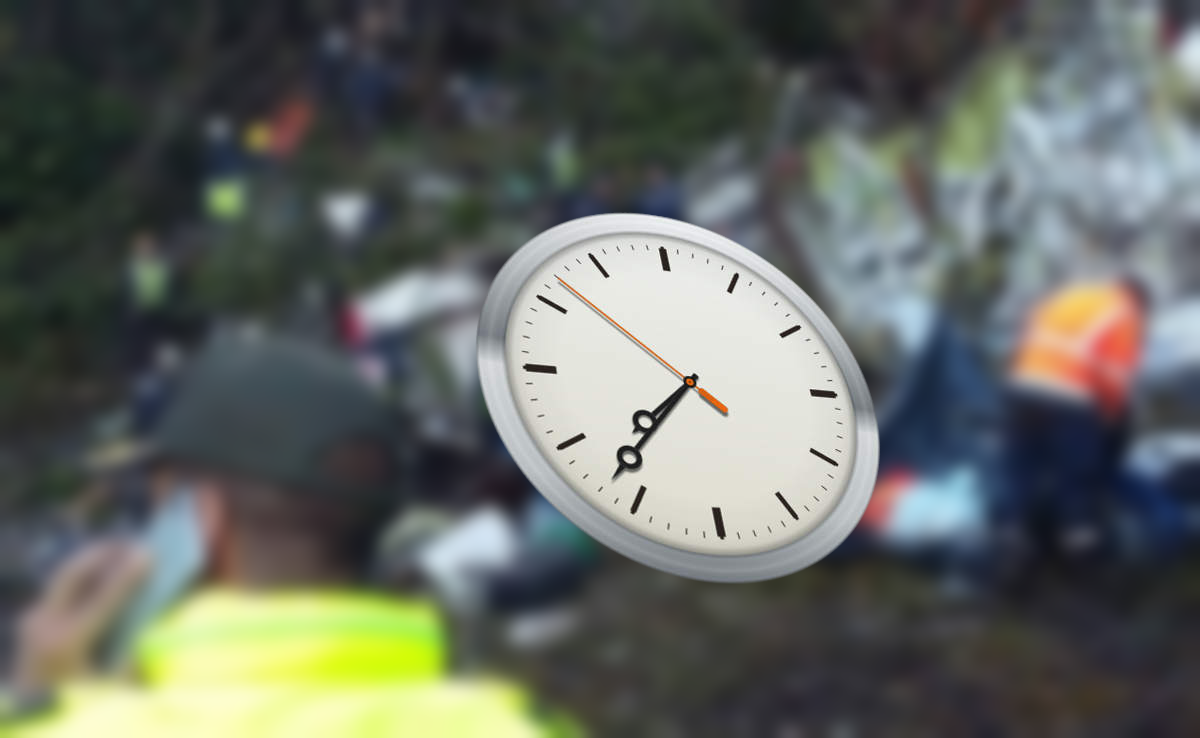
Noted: **7:36:52**
